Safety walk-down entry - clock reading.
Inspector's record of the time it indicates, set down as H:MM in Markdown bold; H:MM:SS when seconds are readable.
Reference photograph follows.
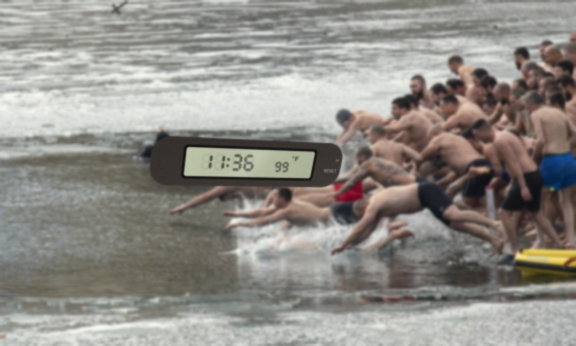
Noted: **11:36**
